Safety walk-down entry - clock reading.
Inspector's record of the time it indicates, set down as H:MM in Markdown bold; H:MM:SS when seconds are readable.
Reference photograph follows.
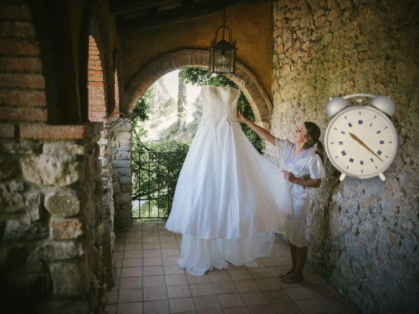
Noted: **10:22**
